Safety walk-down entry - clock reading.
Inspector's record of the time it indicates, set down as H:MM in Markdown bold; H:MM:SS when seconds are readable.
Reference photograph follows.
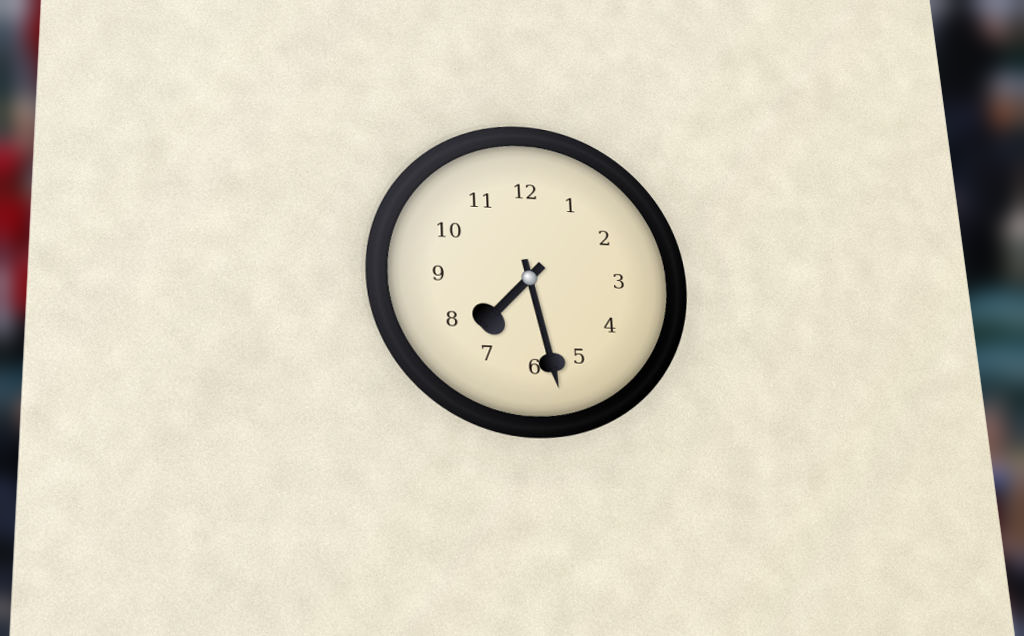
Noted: **7:28**
